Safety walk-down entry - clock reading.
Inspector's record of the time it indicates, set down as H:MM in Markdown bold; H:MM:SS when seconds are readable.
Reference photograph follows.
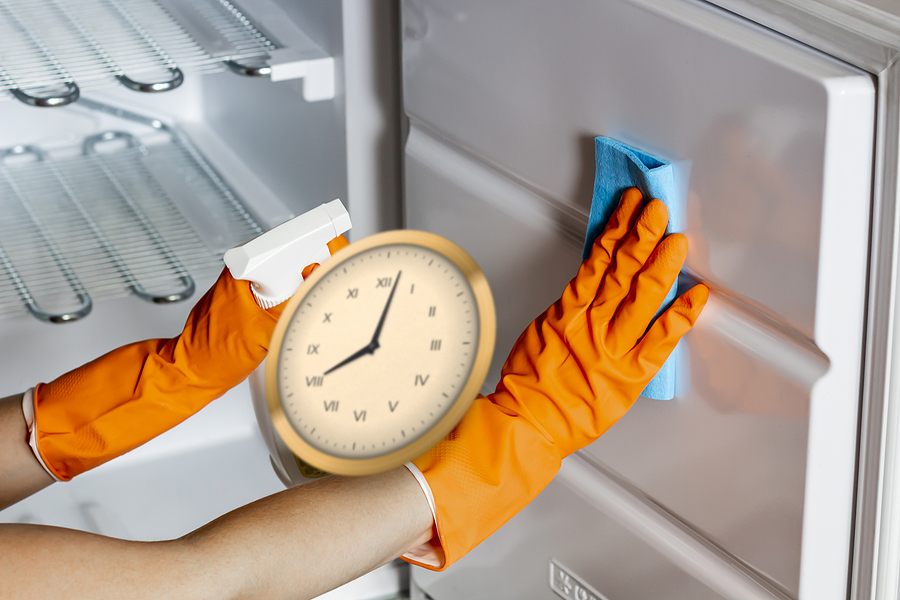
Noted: **8:02**
